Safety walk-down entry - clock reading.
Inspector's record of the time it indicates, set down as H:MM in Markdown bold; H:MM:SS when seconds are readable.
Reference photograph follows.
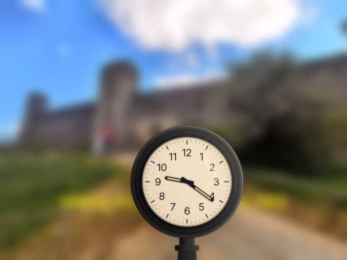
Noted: **9:21**
